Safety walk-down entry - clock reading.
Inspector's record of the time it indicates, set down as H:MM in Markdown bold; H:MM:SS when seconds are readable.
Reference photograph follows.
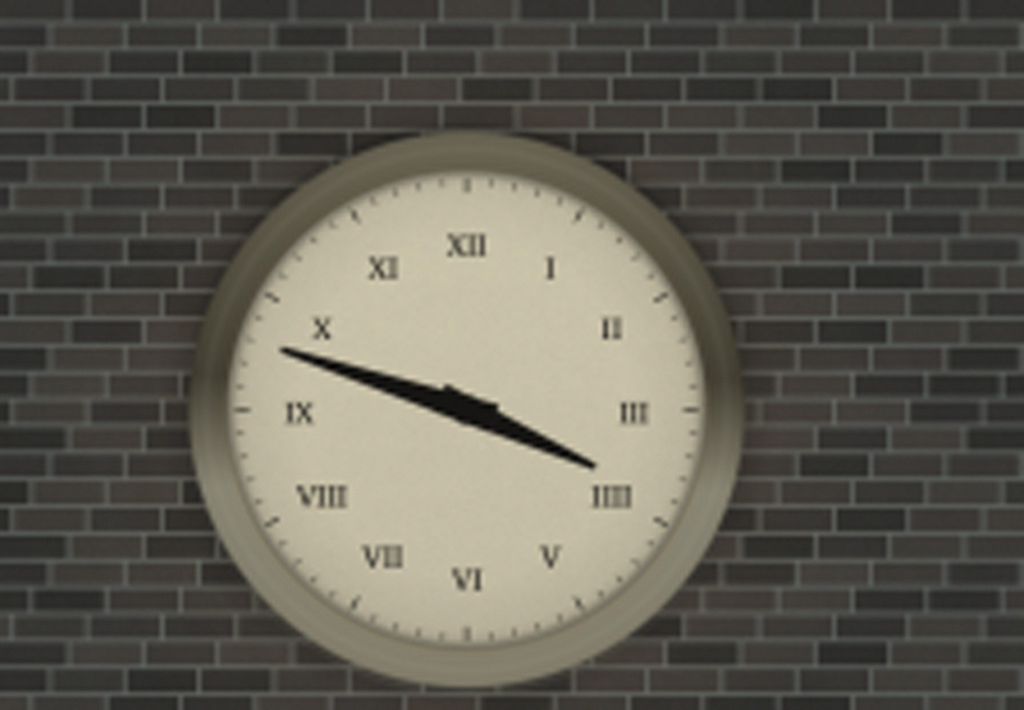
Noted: **3:48**
